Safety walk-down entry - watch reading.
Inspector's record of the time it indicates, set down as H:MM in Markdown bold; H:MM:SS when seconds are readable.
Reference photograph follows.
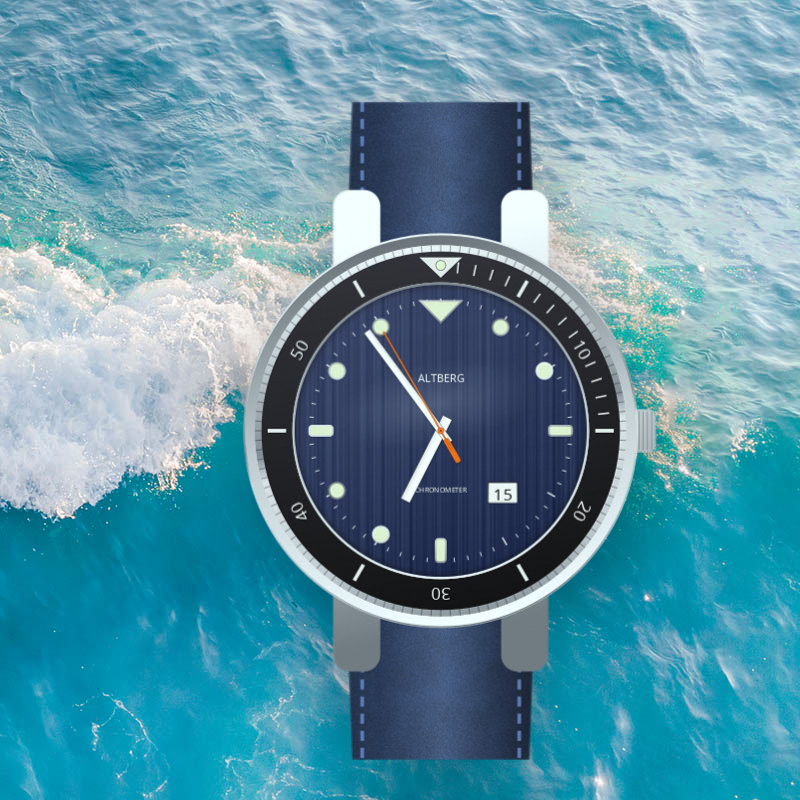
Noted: **6:53:55**
